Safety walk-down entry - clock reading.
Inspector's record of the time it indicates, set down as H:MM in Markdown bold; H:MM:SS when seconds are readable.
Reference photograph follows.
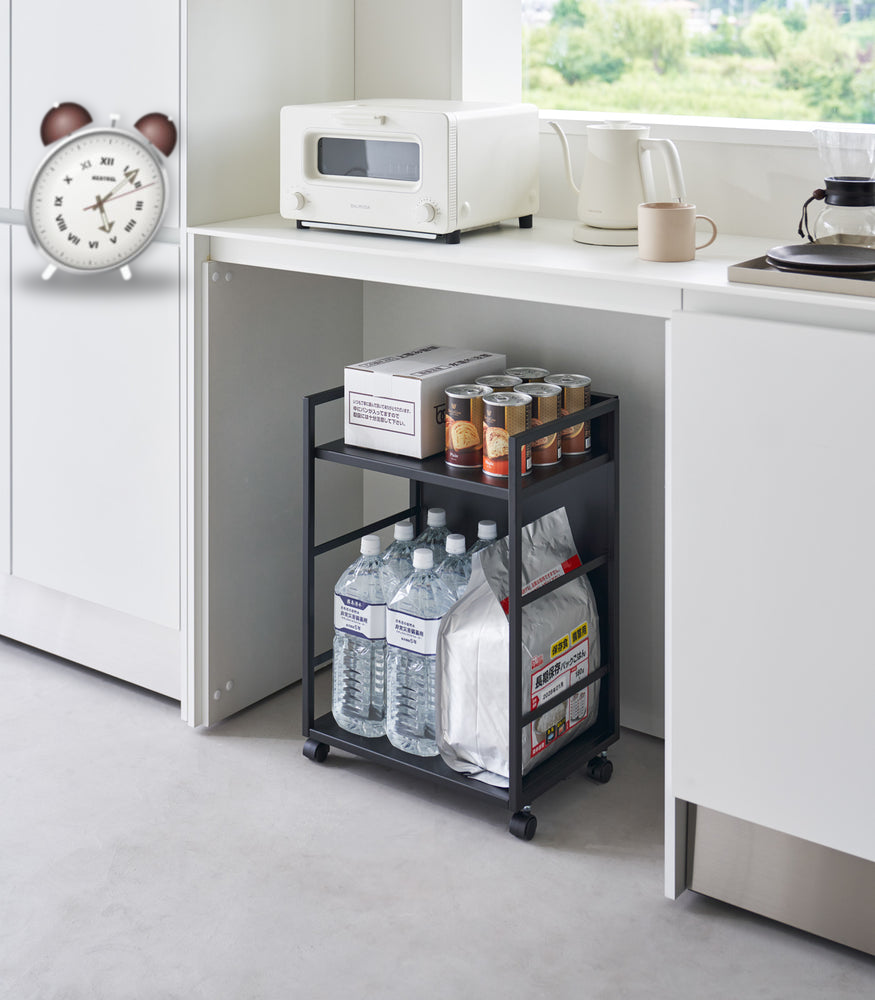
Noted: **5:07:11**
